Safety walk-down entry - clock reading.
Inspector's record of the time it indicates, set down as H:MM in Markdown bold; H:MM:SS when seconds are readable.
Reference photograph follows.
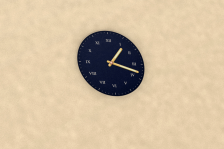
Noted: **1:18**
